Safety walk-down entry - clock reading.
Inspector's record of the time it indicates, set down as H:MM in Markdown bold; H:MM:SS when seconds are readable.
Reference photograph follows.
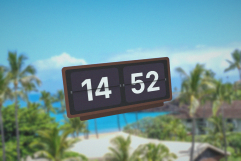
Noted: **14:52**
